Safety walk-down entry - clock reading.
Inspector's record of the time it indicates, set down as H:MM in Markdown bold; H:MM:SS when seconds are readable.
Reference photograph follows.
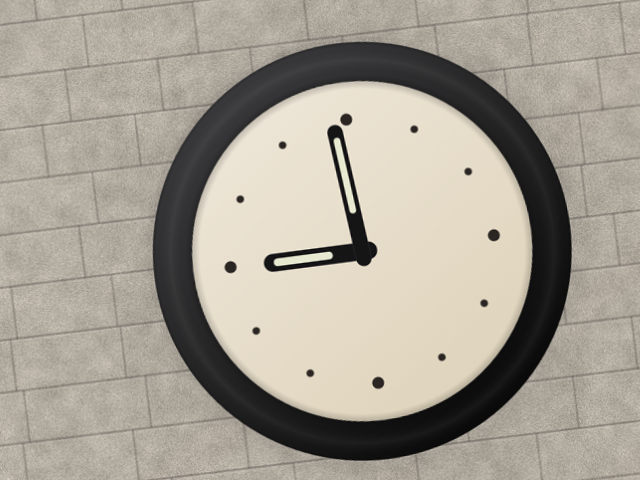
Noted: **8:59**
